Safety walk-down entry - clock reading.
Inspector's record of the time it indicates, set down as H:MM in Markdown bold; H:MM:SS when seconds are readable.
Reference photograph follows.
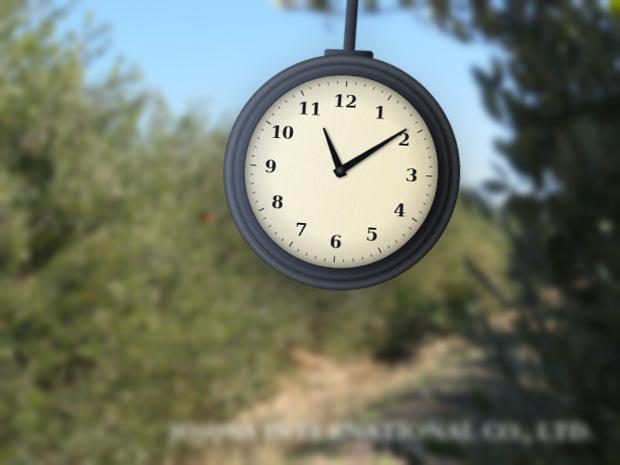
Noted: **11:09**
